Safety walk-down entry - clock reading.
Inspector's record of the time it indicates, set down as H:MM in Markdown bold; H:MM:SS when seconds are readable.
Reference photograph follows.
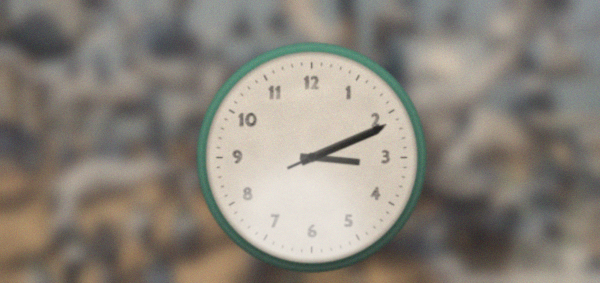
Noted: **3:11:11**
